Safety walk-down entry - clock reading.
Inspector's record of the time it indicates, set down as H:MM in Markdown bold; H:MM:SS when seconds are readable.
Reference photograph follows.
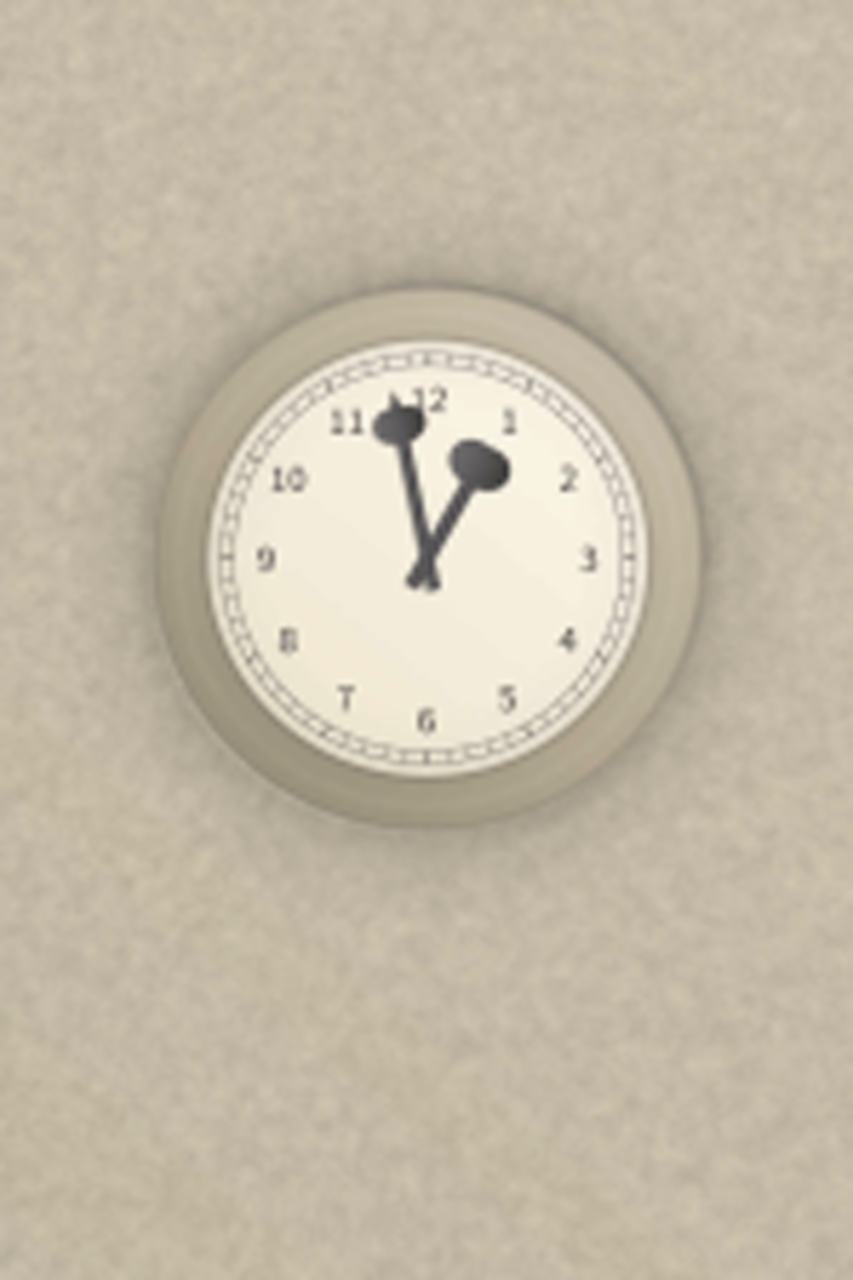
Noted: **12:58**
